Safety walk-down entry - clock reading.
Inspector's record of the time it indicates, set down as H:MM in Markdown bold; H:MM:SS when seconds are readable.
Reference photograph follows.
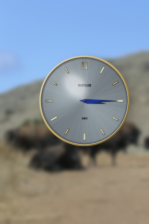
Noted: **3:15**
